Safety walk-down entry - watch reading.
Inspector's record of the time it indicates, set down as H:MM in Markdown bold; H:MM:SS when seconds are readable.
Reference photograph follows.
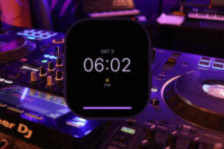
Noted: **6:02**
